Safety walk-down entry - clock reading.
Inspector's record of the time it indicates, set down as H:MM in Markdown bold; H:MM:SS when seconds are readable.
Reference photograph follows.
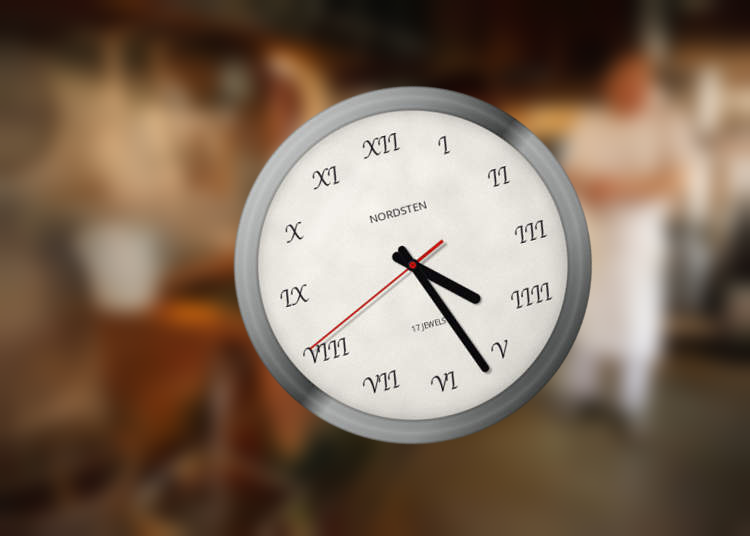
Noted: **4:26:41**
